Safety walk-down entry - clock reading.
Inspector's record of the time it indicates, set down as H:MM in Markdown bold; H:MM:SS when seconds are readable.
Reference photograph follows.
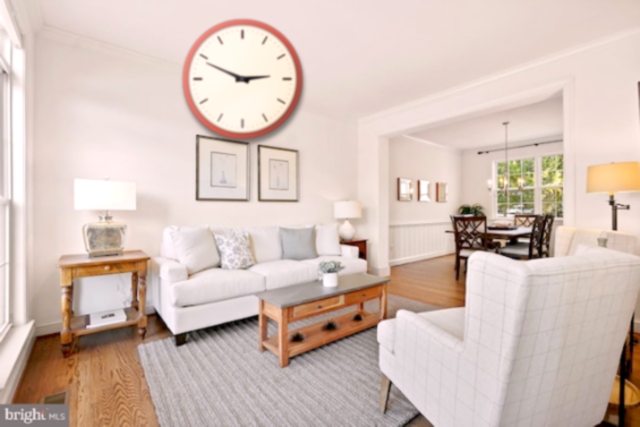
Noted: **2:49**
